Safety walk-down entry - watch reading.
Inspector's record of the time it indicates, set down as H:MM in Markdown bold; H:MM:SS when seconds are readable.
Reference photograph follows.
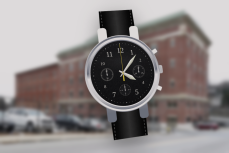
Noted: **4:07**
